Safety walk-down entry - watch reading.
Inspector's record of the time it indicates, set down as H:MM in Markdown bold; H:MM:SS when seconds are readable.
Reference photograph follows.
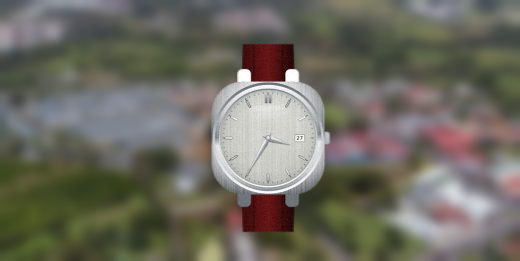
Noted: **3:35**
